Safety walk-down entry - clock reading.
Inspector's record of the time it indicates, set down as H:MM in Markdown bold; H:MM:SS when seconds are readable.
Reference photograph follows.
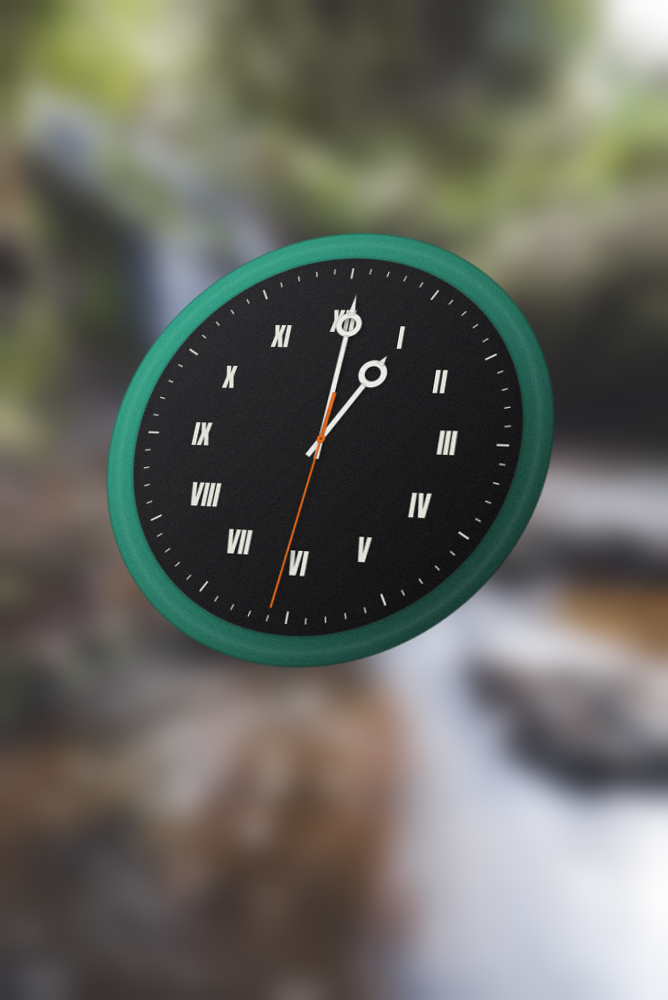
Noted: **1:00:31**
